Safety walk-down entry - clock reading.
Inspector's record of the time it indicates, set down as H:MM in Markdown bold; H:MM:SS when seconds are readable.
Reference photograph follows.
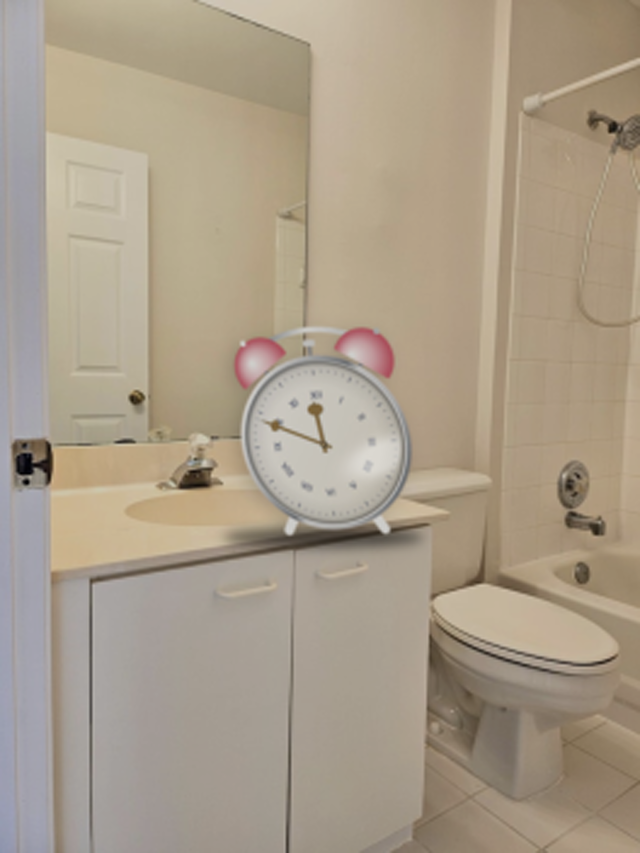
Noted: **11:49**
